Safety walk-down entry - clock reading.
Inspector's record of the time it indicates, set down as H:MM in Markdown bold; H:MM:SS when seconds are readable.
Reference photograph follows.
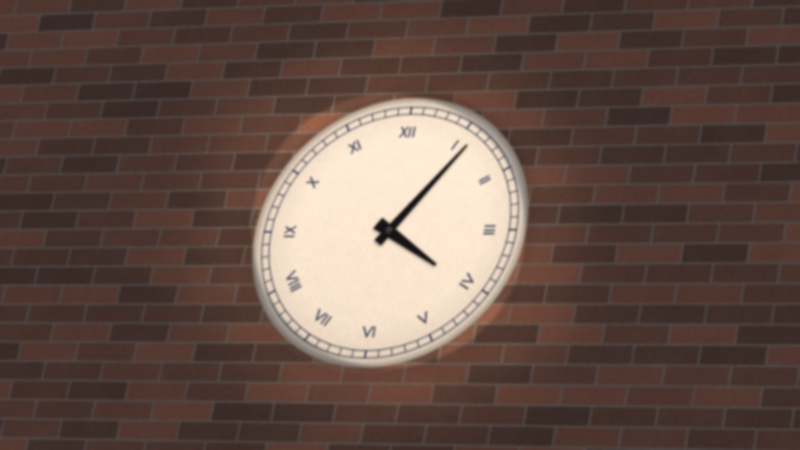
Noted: **4:06**
